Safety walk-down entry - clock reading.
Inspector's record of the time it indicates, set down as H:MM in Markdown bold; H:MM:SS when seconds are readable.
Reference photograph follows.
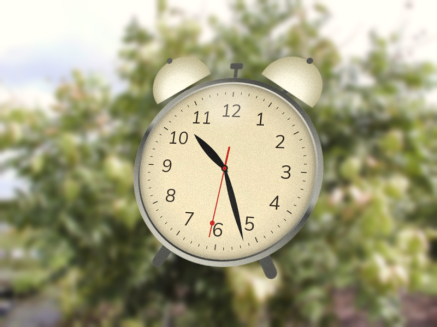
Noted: **10:26:31**
